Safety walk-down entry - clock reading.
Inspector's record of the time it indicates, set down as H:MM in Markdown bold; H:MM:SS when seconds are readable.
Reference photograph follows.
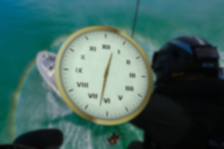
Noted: **12:32**
